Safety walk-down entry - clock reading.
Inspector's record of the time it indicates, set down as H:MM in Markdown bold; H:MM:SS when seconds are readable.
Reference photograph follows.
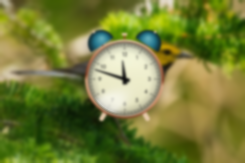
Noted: **11:48**
